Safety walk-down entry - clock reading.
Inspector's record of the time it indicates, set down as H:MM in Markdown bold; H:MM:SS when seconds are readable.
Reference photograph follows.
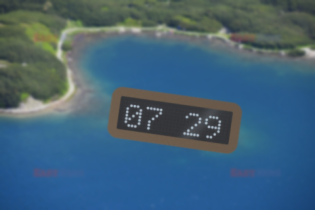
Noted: **7:29**
